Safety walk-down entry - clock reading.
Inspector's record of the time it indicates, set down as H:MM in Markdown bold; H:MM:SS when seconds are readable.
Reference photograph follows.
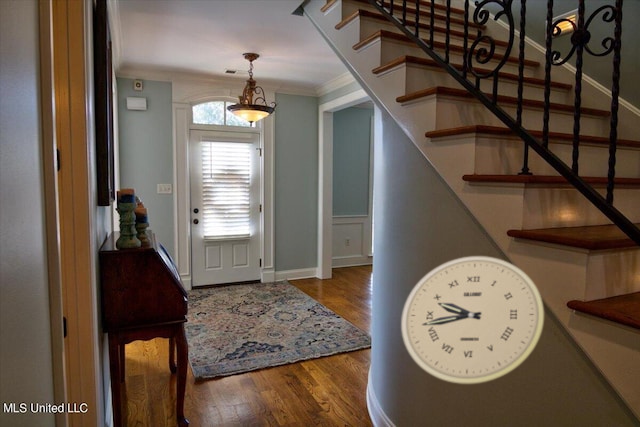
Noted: **9:43**
